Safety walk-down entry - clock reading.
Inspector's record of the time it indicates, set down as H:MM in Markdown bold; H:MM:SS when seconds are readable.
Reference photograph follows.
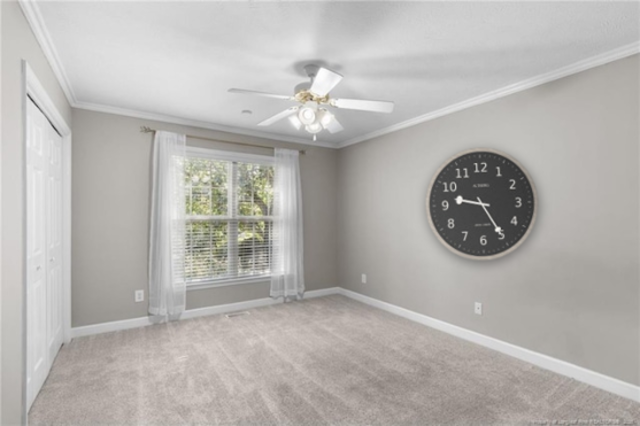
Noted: **9:25**
